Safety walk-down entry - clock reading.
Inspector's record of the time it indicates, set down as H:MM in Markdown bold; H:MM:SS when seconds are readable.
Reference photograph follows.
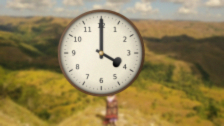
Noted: **4:00**
